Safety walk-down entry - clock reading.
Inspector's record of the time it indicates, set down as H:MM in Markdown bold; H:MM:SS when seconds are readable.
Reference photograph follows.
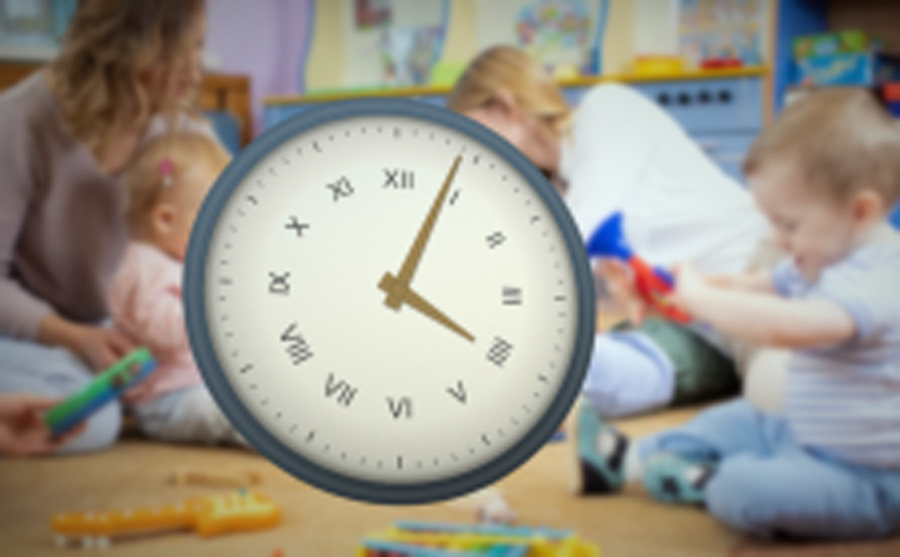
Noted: **4:04**
